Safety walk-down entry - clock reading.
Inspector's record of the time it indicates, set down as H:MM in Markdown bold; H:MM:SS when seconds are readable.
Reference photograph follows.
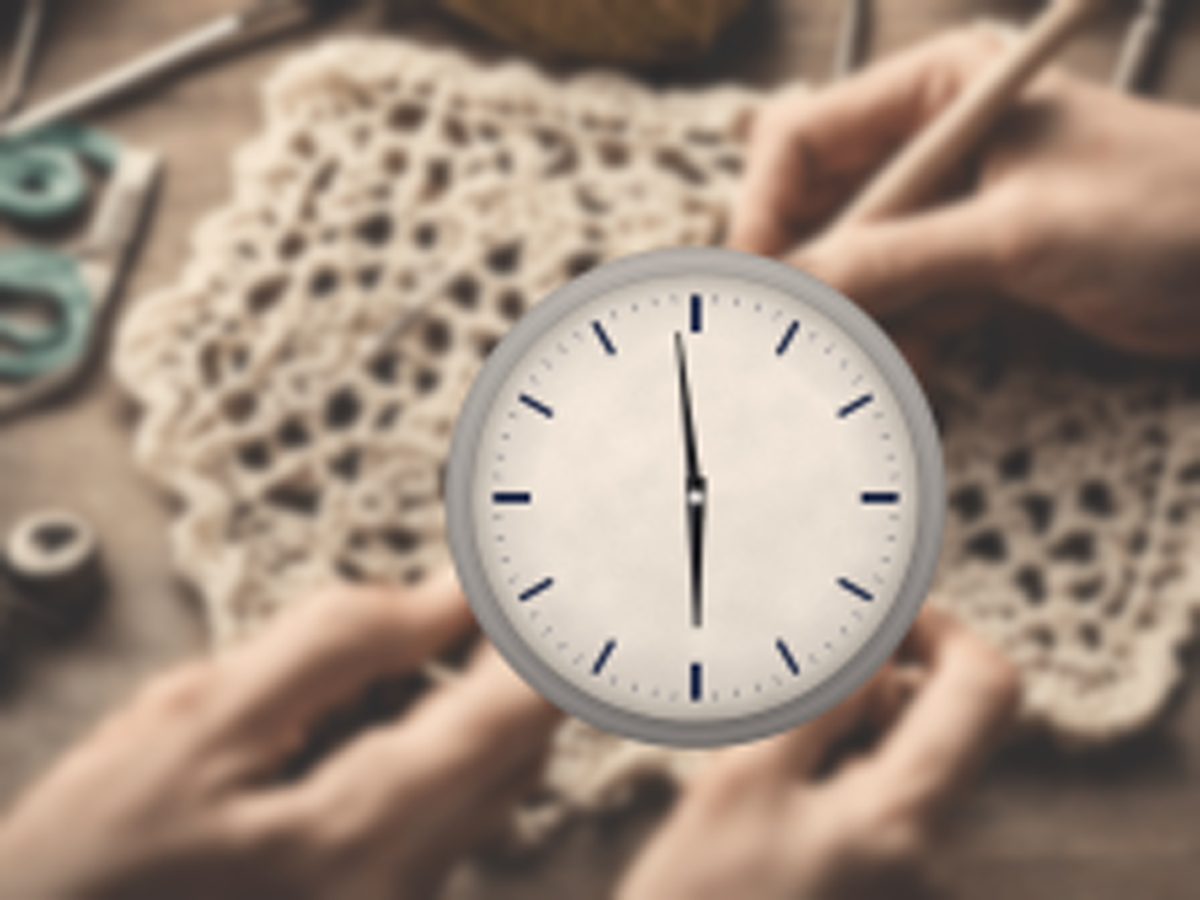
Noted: **5:59**
